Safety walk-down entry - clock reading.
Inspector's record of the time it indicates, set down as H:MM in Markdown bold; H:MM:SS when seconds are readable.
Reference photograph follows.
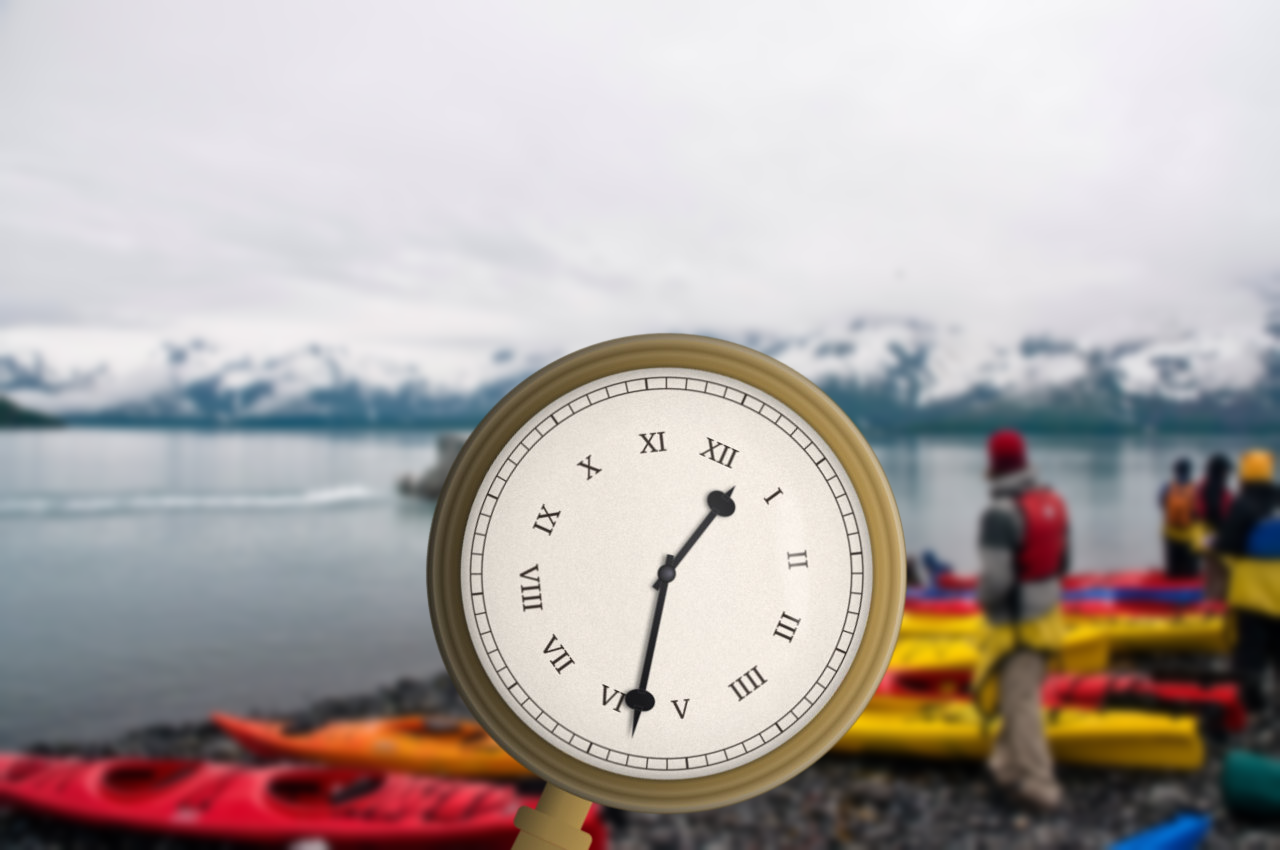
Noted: **12:28**
